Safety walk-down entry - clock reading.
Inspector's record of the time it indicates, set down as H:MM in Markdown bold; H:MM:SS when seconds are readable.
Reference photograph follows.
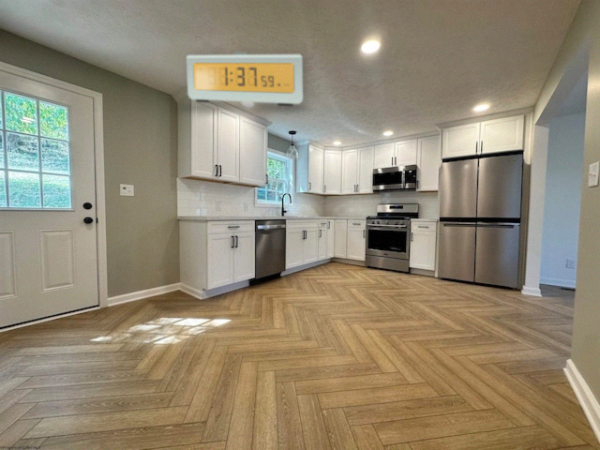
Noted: **1:37**
